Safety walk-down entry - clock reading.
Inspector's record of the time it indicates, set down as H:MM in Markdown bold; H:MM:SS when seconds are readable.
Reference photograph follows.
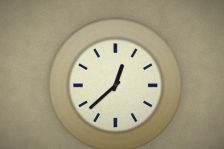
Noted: **12:38**
